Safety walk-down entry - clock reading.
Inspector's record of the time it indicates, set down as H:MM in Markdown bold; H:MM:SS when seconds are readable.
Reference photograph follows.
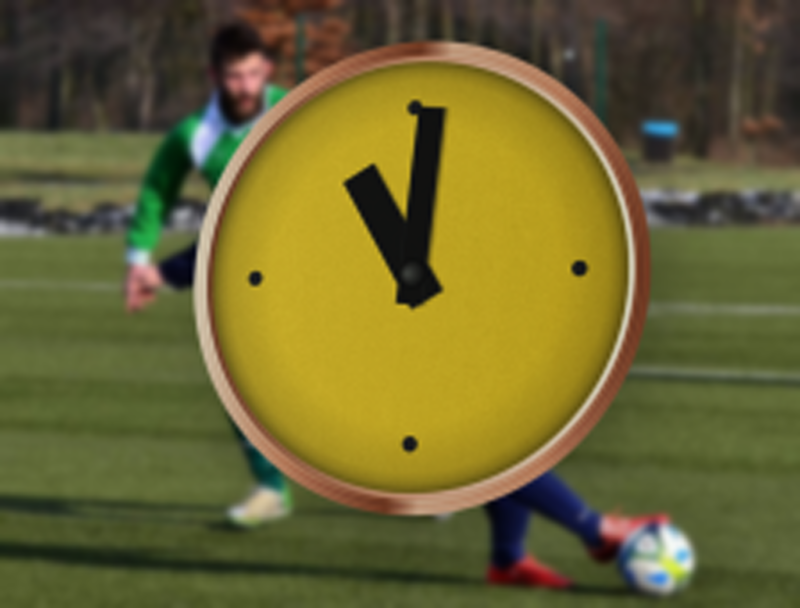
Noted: **11:01**
